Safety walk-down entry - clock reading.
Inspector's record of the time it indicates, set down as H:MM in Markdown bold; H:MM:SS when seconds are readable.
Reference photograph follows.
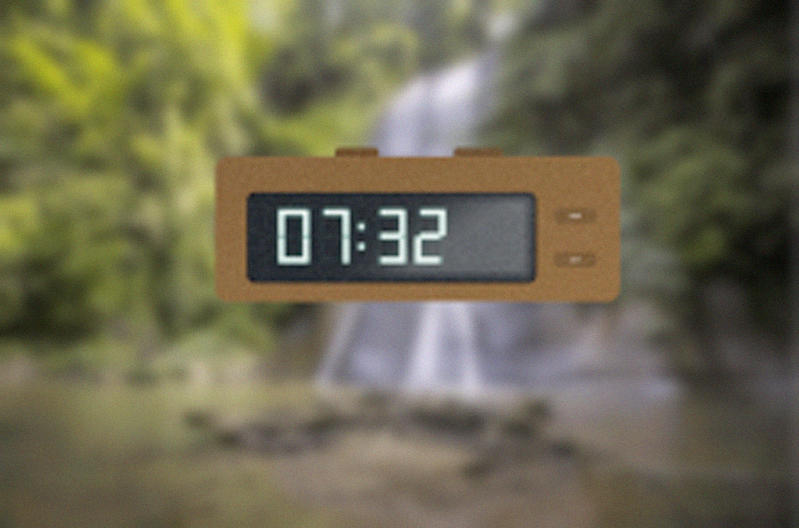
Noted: **7:32**
